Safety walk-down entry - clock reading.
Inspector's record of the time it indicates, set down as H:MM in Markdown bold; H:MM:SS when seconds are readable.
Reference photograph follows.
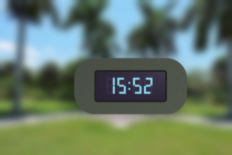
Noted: **15:52**
